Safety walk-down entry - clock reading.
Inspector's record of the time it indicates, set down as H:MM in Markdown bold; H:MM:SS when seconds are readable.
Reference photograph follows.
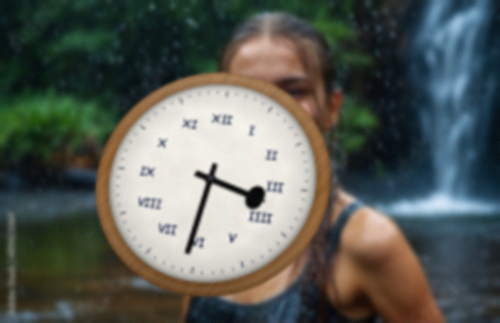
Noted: **3:31**
